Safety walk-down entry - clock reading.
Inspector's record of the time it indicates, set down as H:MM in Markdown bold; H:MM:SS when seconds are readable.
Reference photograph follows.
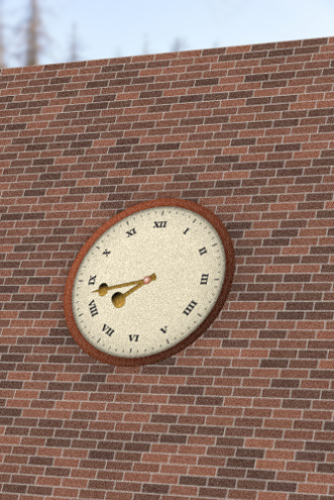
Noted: **7:43**
